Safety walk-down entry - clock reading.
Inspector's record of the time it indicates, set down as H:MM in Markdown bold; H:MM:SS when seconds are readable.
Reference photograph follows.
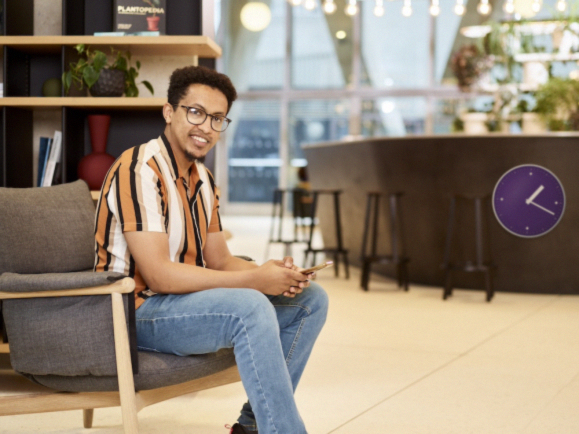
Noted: **1:19**
